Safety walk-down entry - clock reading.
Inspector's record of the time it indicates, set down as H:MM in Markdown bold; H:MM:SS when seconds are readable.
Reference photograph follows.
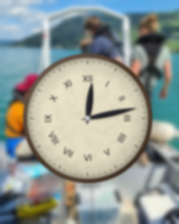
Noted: **12:13**
